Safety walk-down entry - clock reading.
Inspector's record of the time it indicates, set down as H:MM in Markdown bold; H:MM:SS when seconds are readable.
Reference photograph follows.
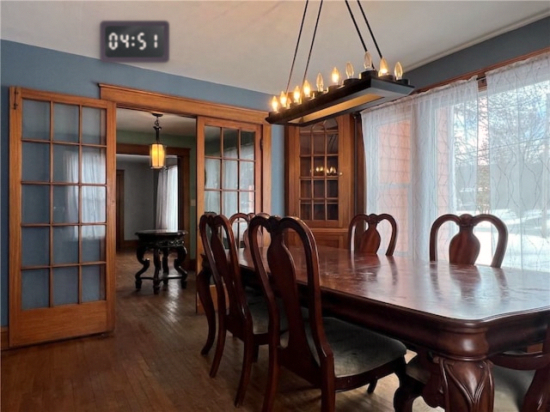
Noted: **4:51**
